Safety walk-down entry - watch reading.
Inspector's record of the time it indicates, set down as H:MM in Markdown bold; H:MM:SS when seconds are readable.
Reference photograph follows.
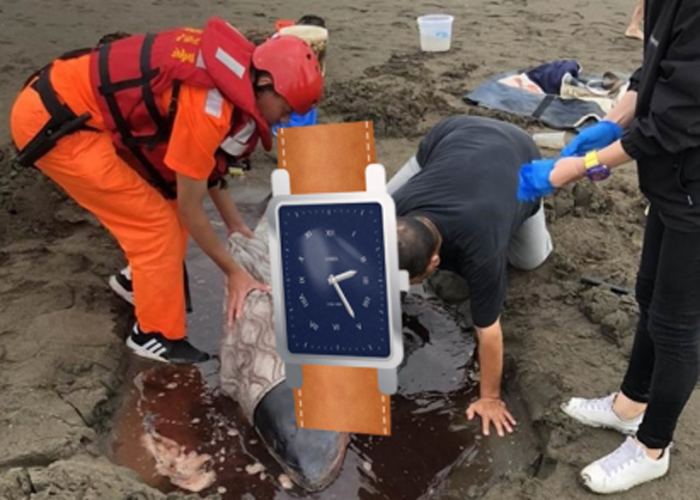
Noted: **2:25**
